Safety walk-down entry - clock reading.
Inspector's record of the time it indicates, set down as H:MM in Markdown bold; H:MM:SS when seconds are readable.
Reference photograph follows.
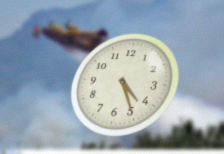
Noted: **4:25**
